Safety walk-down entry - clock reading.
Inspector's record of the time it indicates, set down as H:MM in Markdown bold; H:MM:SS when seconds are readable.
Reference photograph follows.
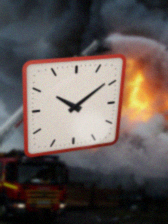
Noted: **10:09**
